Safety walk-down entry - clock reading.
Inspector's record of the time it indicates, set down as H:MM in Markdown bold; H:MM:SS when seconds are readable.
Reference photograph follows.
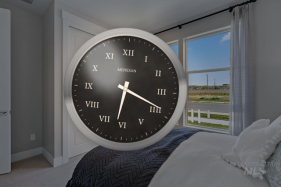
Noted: **6:19**
